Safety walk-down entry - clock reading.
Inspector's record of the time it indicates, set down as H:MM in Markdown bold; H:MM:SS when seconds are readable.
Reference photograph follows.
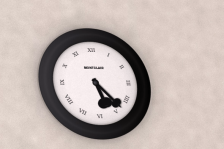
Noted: **5:23**
